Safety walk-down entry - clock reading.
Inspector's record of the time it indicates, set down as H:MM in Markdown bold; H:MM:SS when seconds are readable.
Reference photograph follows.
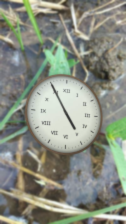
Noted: **4:55**
